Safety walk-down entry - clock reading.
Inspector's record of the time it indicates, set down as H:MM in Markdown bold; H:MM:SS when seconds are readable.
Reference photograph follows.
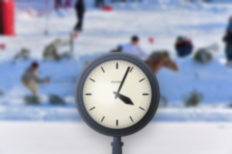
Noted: **4:04**
